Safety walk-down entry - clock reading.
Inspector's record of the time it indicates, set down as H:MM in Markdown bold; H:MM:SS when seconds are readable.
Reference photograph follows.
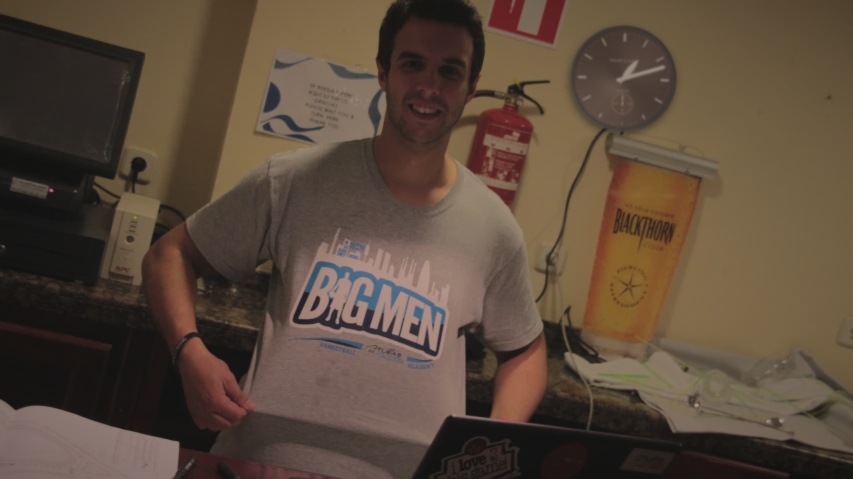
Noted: **1:12**
